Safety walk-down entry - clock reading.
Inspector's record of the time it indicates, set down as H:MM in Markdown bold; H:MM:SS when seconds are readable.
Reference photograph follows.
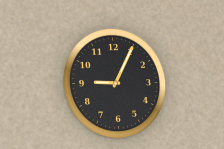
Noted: **9:05**
